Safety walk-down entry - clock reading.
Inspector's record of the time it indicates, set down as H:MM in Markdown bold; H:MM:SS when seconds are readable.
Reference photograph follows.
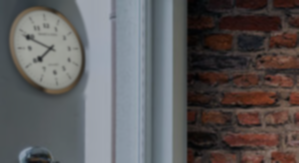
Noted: **7:49**
